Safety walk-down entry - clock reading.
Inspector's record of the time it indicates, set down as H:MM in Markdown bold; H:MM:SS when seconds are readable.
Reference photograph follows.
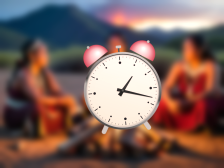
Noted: **1:18**
